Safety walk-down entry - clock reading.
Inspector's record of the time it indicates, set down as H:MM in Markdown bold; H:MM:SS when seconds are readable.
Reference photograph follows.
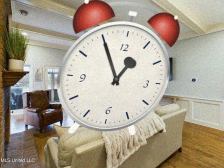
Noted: **12:55**
